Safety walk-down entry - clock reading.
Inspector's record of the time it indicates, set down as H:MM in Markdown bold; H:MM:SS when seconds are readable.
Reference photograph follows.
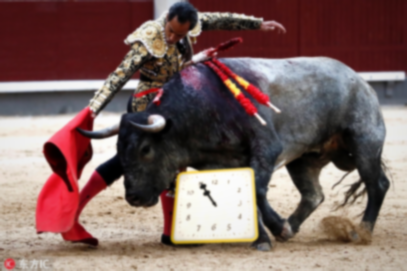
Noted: **10:55**
